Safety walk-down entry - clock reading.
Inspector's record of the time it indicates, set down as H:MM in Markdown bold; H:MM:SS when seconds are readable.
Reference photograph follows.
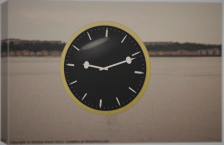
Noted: **9:11**
